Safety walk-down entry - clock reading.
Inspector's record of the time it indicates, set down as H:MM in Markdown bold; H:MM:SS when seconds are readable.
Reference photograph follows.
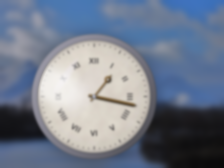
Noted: **1:17**
